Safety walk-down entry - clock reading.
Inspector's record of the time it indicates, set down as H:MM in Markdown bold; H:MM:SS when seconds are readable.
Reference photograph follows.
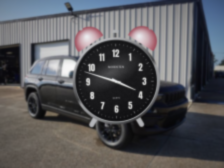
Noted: **3:48**
